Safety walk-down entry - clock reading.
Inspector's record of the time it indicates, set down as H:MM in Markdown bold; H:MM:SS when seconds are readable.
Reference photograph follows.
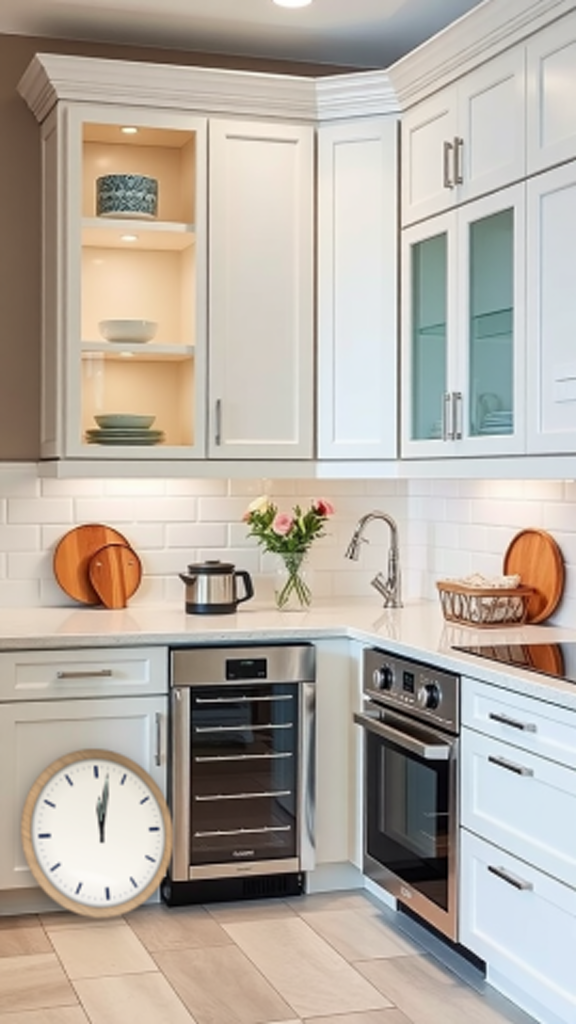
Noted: **12:02**
